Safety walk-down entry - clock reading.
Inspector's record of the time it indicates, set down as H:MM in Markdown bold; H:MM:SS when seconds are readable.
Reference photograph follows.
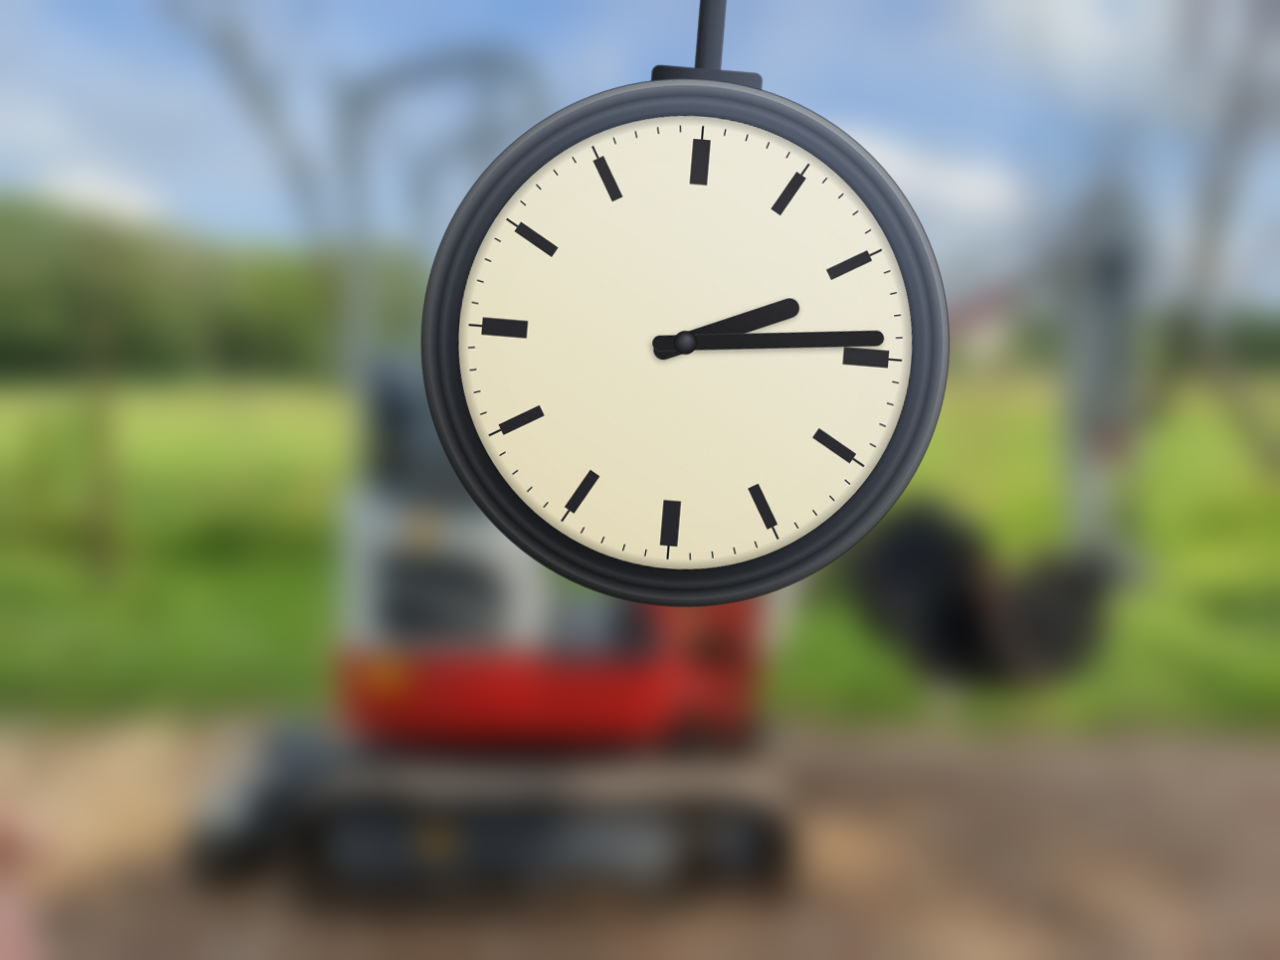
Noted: **2:14**
